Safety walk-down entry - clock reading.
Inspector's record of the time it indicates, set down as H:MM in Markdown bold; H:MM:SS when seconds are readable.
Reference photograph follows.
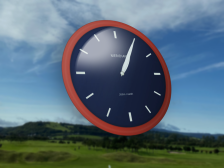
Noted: **1:05**
